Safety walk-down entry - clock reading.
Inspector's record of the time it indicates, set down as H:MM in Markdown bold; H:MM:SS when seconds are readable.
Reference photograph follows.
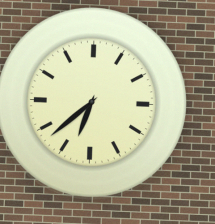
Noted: **6:38**
